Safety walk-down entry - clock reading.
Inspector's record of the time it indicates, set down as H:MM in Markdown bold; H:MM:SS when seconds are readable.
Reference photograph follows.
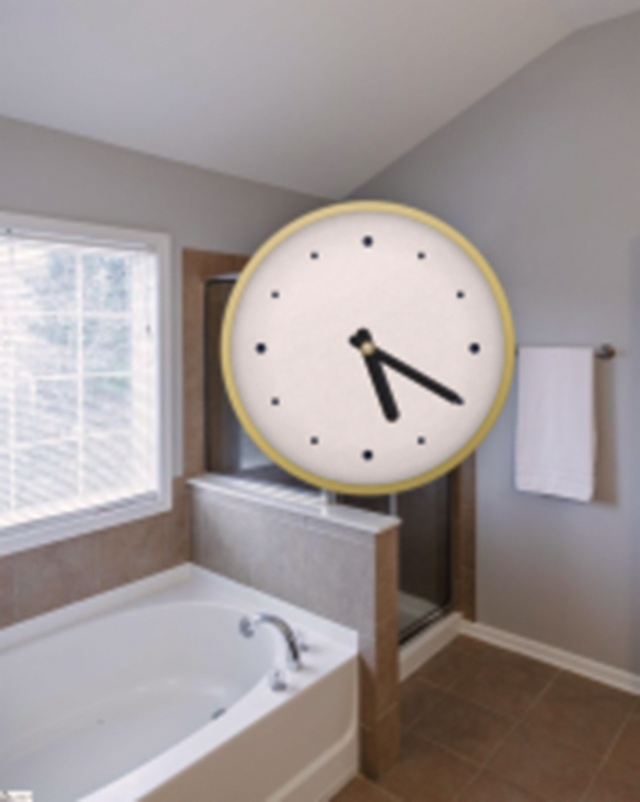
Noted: **5:20**
